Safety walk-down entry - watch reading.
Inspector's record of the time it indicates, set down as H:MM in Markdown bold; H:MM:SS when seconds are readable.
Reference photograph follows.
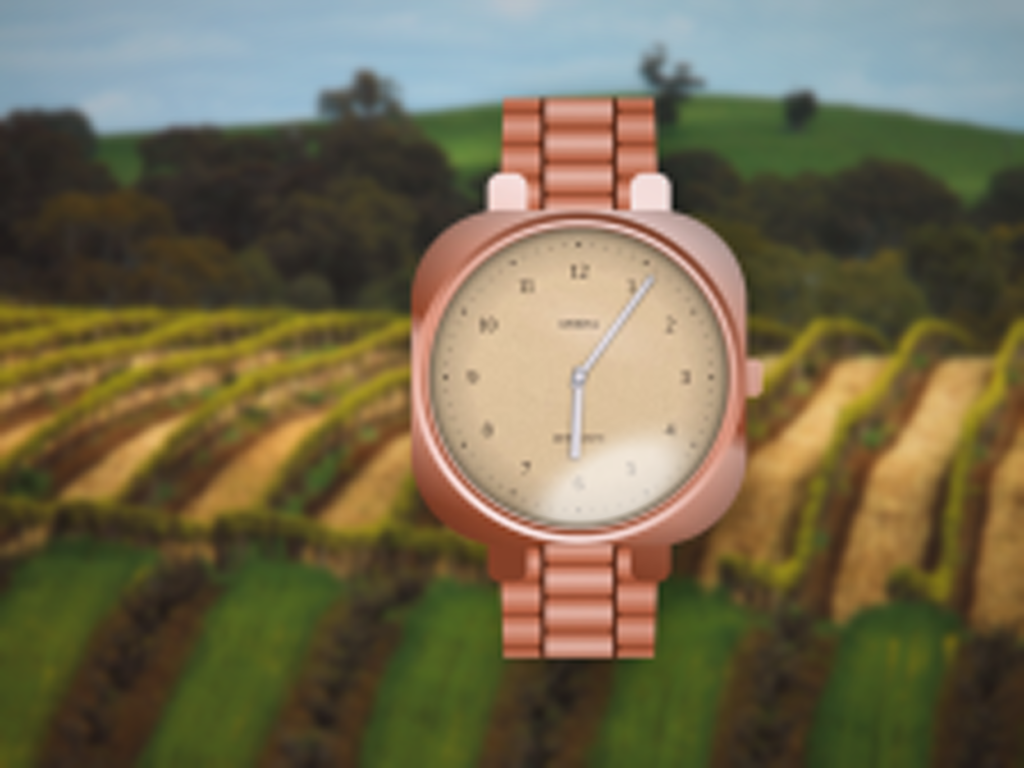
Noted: **6:06**
